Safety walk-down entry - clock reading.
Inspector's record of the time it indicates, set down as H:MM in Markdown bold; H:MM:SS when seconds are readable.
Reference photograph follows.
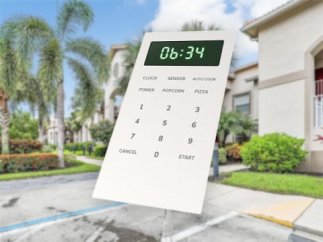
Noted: **6:34**
